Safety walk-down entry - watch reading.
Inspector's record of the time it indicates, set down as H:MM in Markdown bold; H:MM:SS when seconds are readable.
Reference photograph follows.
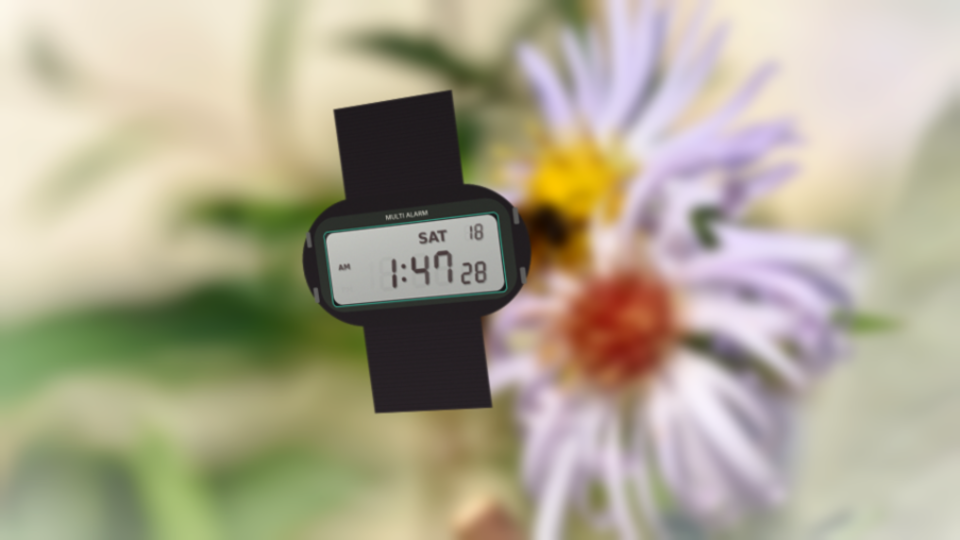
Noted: **1:47:28**
